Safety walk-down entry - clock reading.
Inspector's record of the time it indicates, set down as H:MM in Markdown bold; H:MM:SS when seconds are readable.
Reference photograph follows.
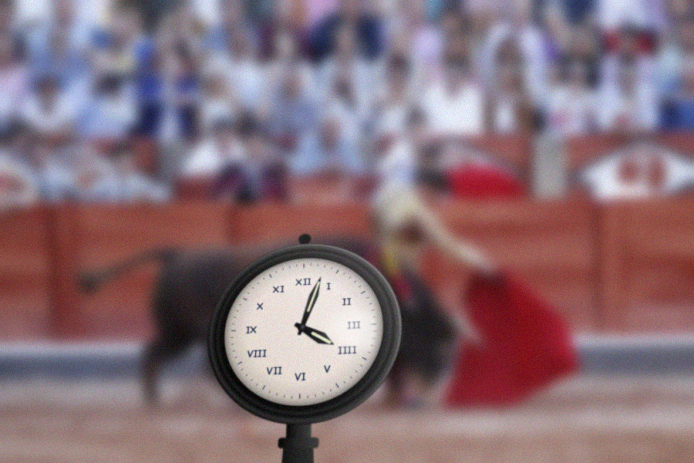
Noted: **4:03**
